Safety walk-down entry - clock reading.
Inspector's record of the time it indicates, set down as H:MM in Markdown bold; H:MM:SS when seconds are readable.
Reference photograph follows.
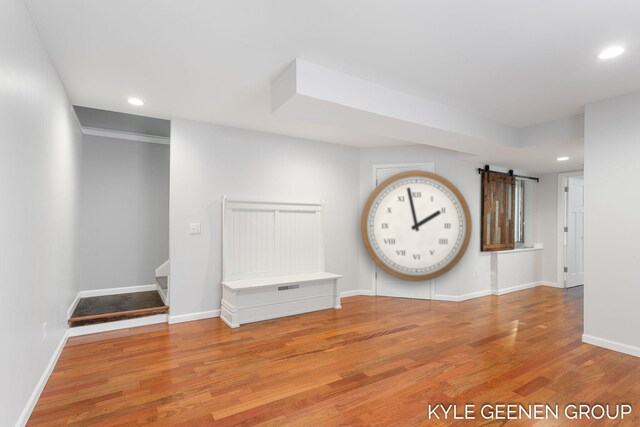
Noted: **1:58**
